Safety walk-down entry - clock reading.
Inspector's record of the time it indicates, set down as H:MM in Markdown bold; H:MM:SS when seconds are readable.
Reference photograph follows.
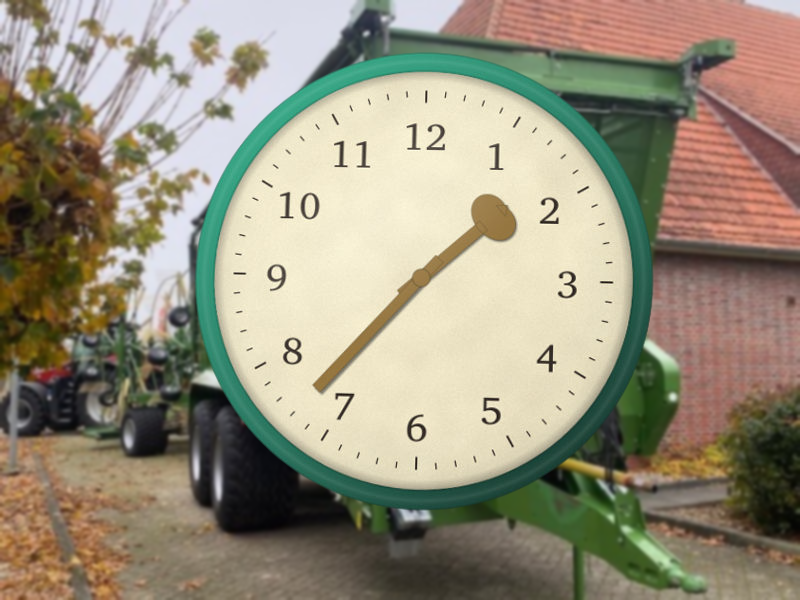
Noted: **1:37**
